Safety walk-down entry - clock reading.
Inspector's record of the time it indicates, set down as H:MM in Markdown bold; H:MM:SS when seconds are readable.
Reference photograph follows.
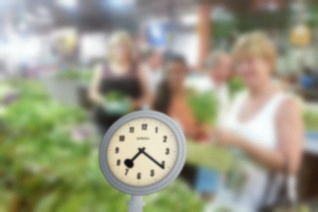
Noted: **7:21**
